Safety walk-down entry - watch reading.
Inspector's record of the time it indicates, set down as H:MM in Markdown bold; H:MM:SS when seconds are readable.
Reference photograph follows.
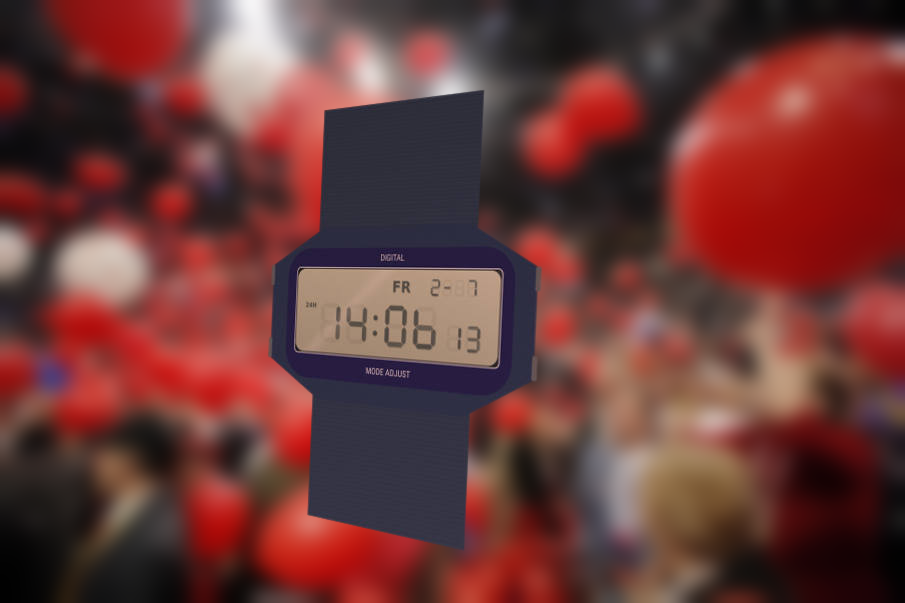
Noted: **14:06:13**
